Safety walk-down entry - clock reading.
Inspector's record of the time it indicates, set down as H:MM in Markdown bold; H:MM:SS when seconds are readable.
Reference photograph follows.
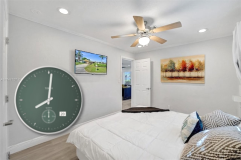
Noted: **8:01**
